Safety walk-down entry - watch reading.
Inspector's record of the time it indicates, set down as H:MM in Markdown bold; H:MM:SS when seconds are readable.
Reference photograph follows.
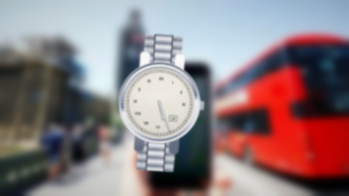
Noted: **5:26**
